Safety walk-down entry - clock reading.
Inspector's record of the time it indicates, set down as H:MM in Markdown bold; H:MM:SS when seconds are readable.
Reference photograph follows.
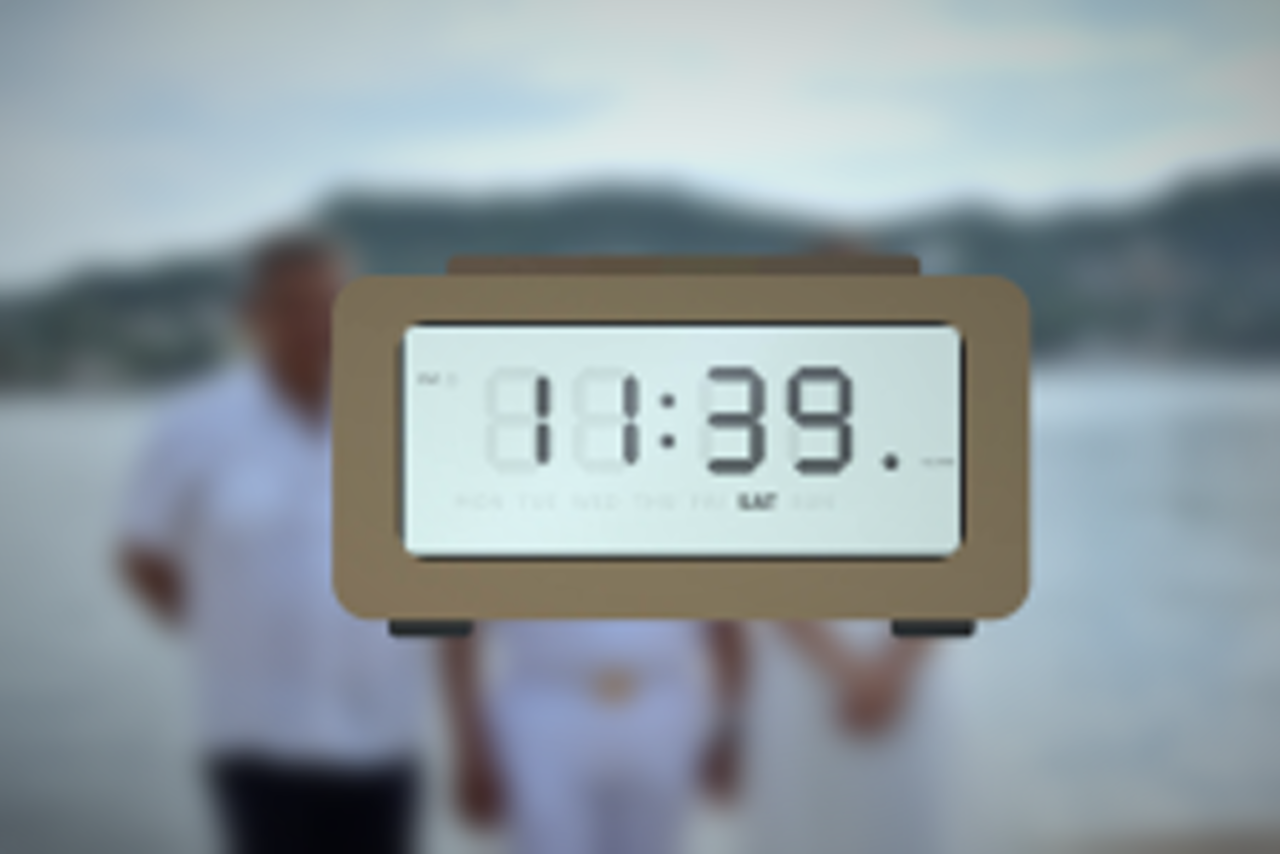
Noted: **11:39**
